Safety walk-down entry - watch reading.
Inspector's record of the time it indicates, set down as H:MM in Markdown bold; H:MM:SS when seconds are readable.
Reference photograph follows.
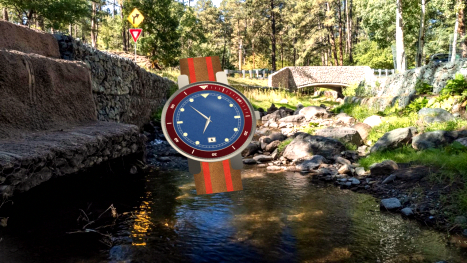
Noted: **6:53**
